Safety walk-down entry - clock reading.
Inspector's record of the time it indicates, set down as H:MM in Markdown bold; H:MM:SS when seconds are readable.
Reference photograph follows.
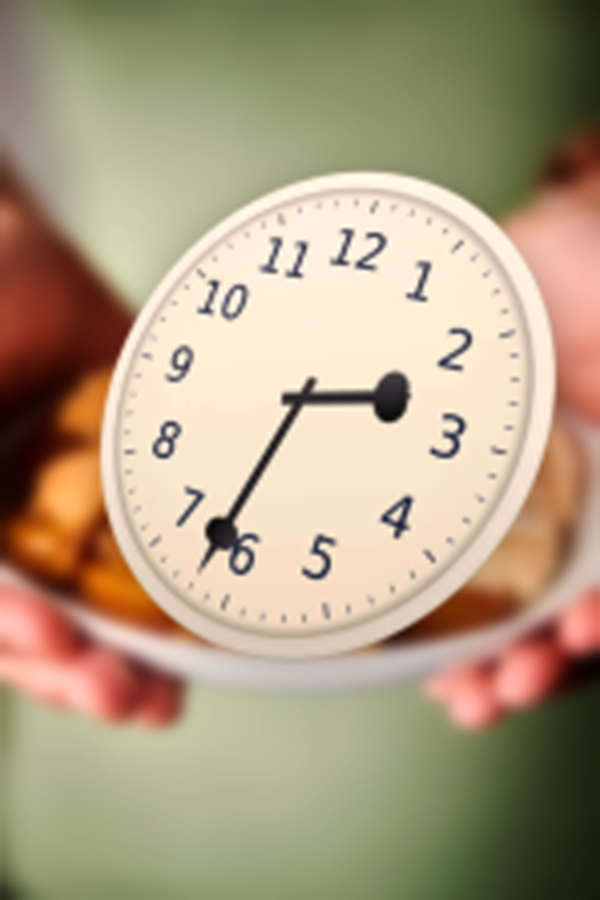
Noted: **2:32**
